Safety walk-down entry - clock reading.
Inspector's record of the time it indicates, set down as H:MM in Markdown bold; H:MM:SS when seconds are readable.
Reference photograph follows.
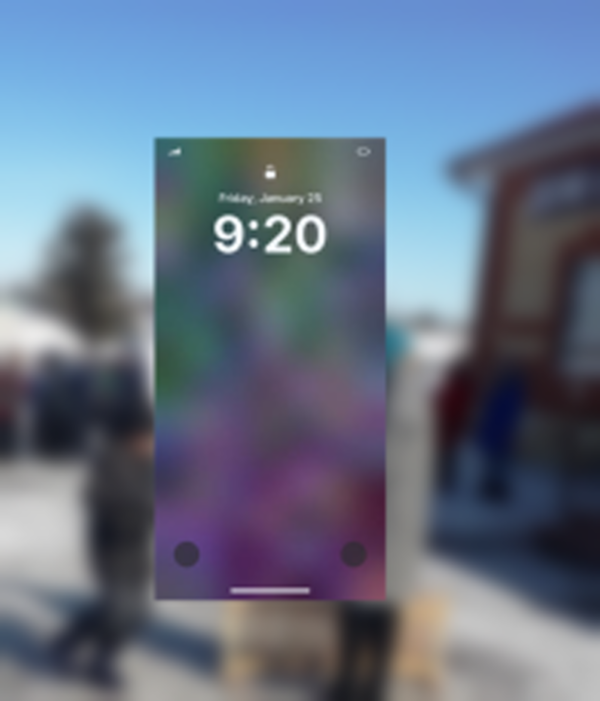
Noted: **9:20**
